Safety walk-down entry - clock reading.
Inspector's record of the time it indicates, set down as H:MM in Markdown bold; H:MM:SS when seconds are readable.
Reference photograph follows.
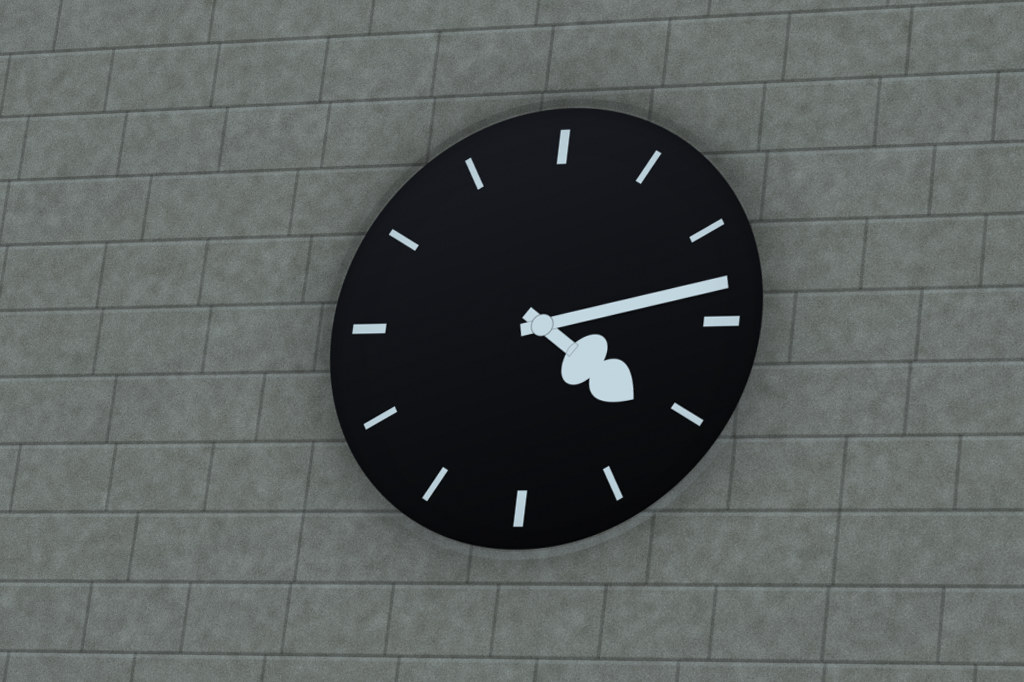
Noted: **4:13**
